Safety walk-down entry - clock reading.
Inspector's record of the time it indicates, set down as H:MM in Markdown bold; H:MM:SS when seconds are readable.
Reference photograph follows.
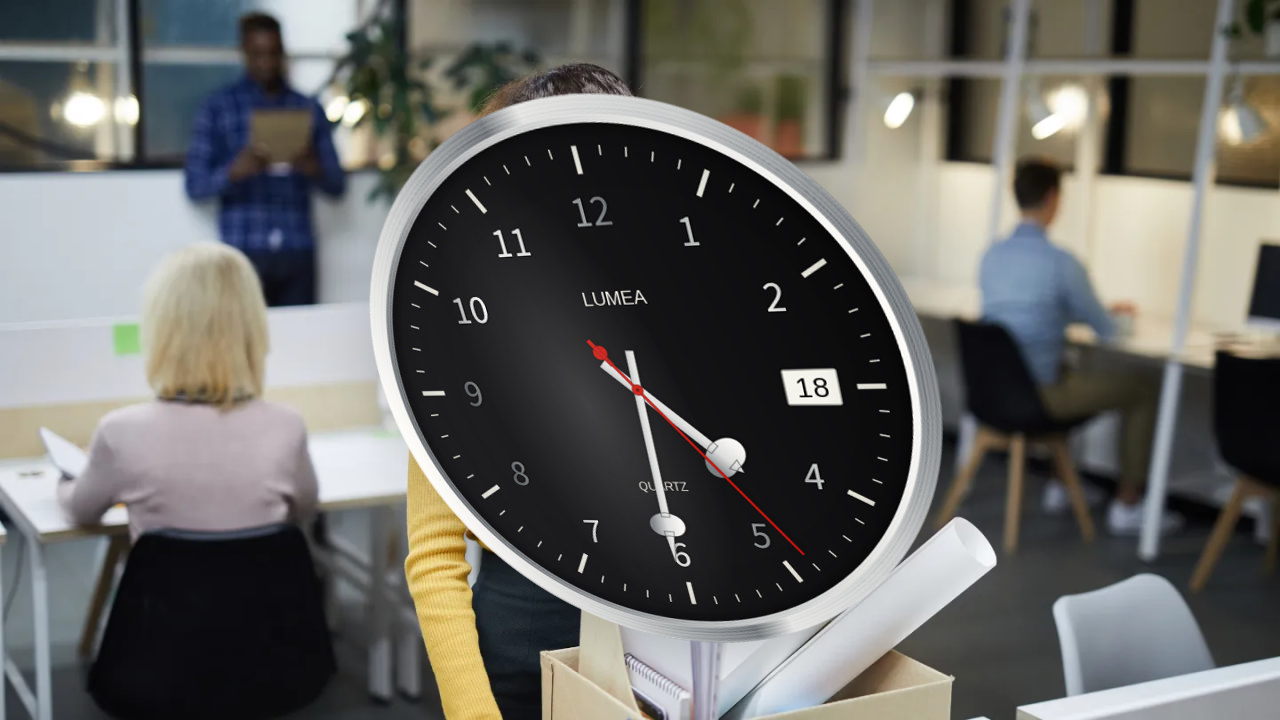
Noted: **4:30:24**
